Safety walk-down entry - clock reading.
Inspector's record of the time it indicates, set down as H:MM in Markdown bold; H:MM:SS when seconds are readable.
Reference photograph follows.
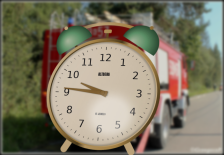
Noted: **9:46**
